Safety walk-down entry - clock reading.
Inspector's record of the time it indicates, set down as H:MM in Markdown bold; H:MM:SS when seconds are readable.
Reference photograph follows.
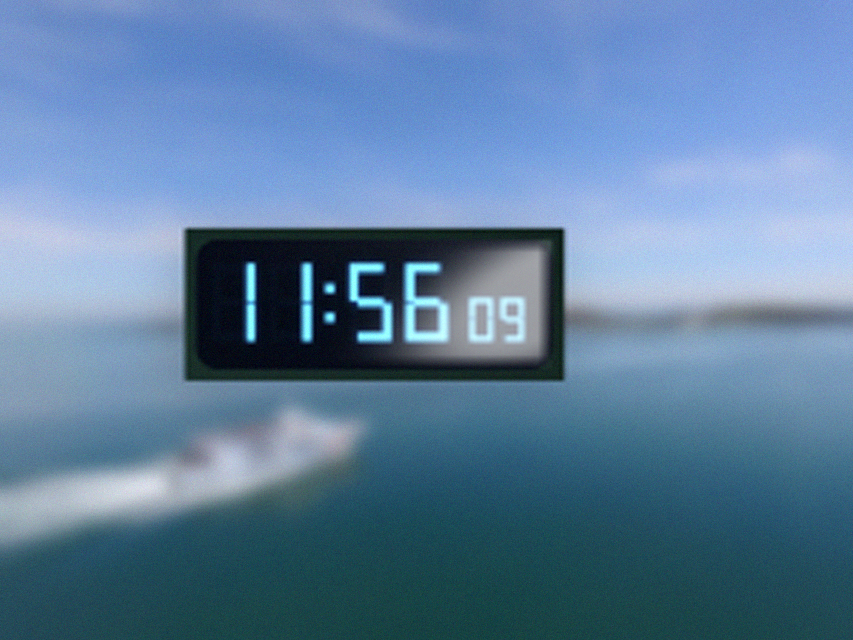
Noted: **11:56:09**
